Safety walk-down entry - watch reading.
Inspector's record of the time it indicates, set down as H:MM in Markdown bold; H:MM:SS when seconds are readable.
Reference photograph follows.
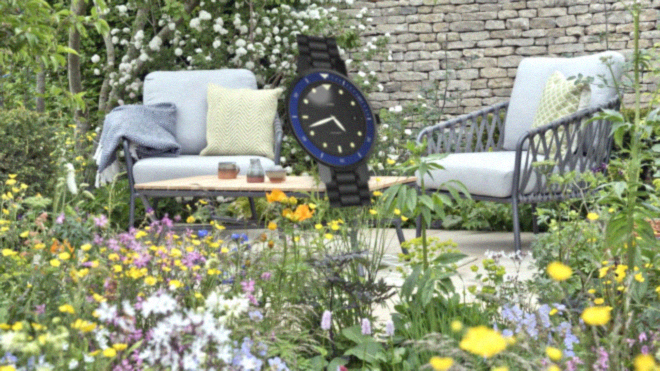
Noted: **4:42**
